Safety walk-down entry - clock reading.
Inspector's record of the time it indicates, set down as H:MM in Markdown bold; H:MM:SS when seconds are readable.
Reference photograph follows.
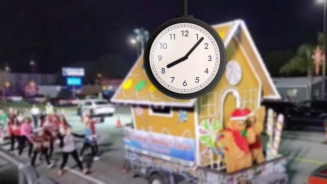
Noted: **8:07**
